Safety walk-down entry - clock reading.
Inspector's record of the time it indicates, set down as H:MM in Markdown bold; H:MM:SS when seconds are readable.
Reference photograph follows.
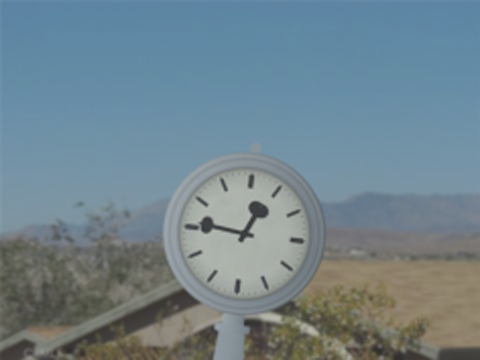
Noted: **12:46**
